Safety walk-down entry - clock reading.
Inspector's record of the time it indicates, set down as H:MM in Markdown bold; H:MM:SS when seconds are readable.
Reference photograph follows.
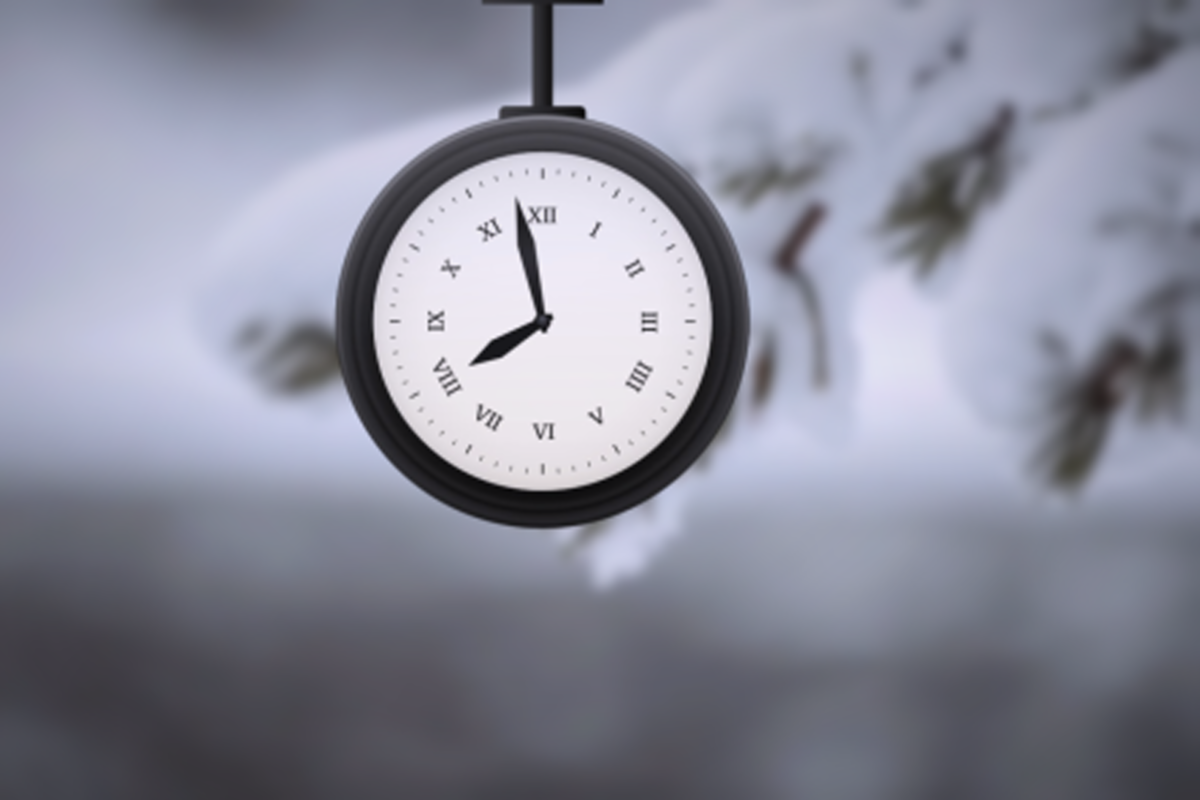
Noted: **7:58**
